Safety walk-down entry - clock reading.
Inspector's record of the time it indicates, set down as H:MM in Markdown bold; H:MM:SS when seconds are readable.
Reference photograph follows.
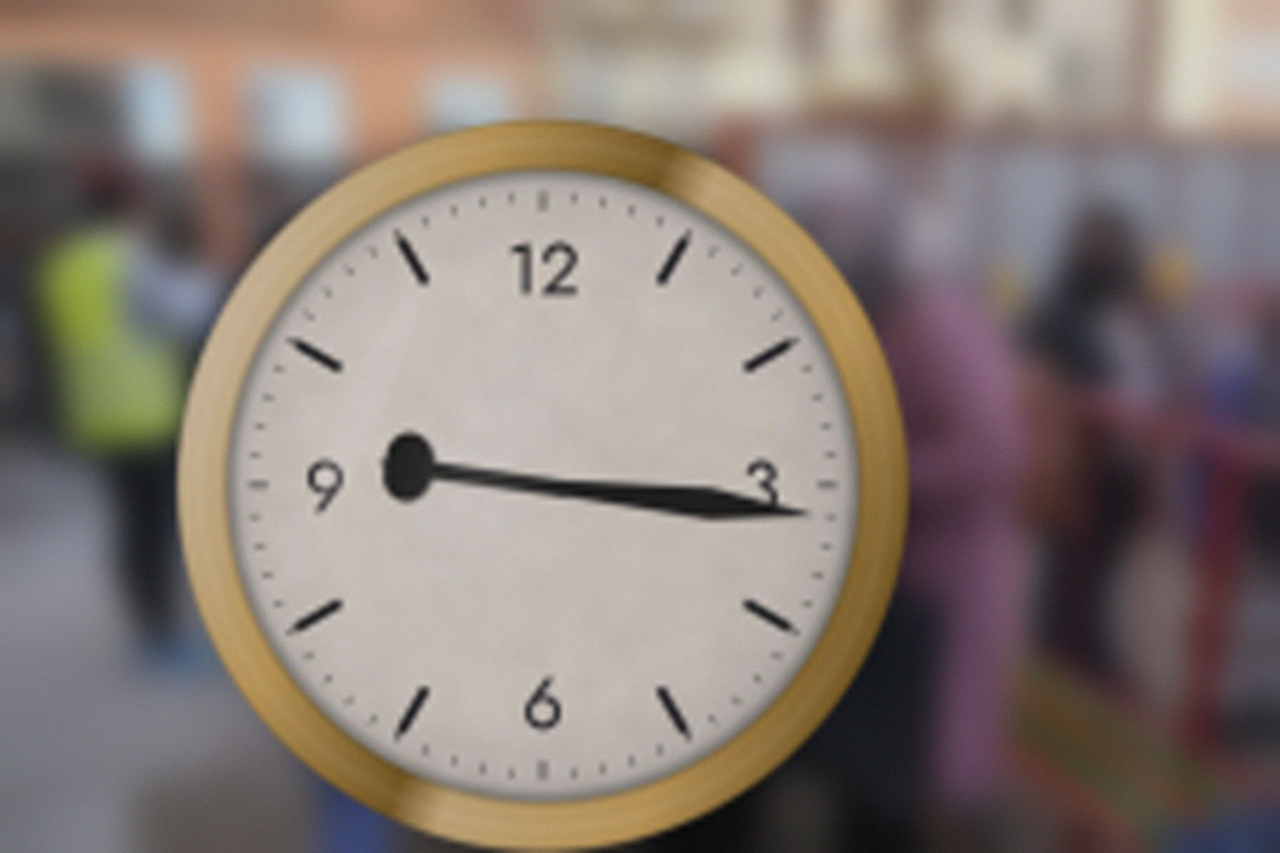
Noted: **9:16**
